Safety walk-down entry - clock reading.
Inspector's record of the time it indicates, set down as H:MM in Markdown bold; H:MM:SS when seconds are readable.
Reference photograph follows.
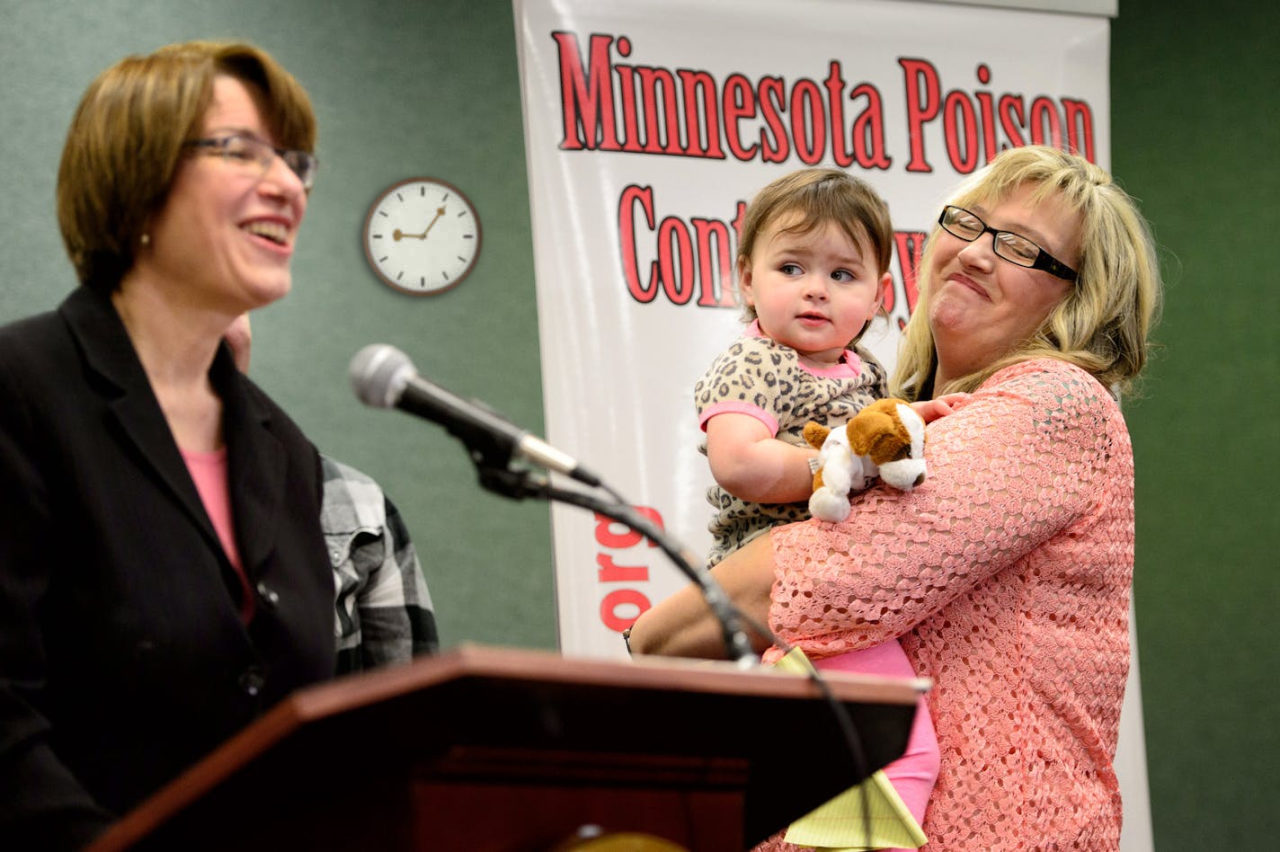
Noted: **9:06**
